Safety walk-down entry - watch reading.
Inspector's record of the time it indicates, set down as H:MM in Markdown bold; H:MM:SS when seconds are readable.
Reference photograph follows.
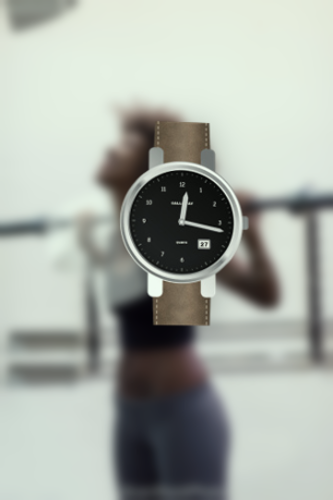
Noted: **12:17**
